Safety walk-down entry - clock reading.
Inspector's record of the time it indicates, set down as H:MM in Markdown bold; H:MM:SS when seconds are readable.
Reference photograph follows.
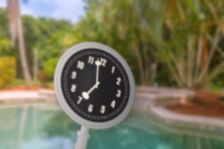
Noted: **6:58**
